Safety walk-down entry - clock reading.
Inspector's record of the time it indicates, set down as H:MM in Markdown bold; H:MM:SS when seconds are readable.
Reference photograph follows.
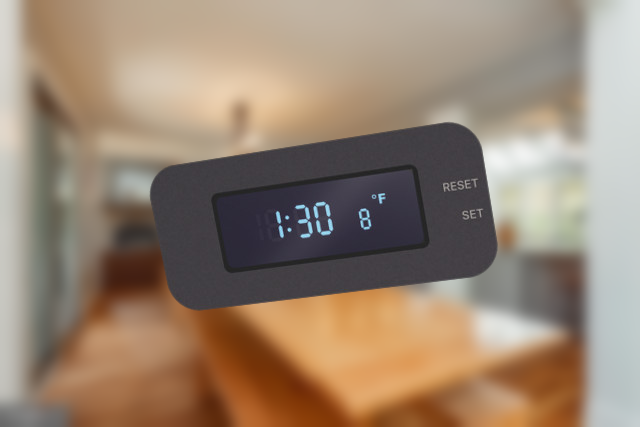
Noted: **1:30**
